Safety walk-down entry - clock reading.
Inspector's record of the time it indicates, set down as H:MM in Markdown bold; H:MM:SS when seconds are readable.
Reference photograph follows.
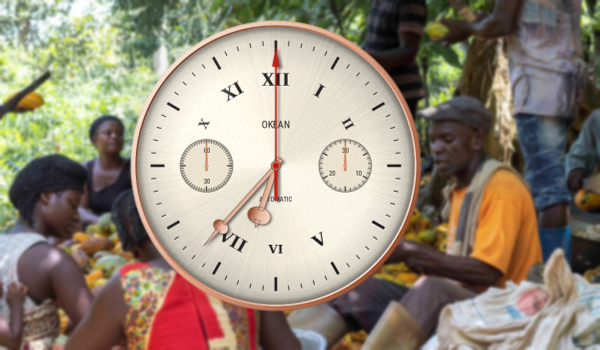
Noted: **6:37**
